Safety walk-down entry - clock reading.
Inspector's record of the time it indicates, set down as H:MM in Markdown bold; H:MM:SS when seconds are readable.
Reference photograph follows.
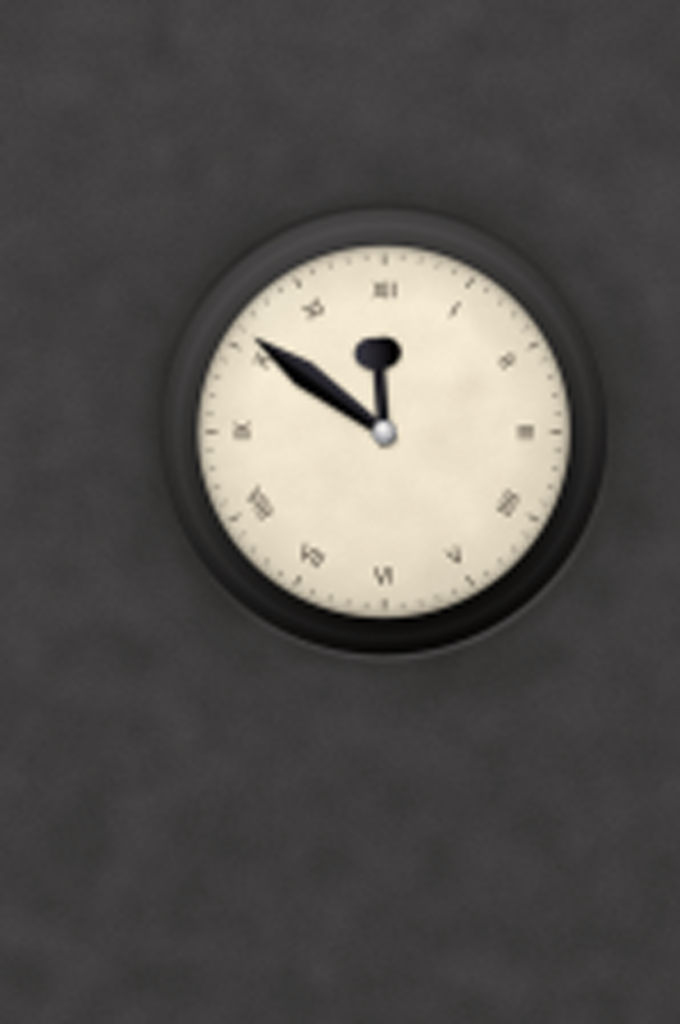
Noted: **11:51**
